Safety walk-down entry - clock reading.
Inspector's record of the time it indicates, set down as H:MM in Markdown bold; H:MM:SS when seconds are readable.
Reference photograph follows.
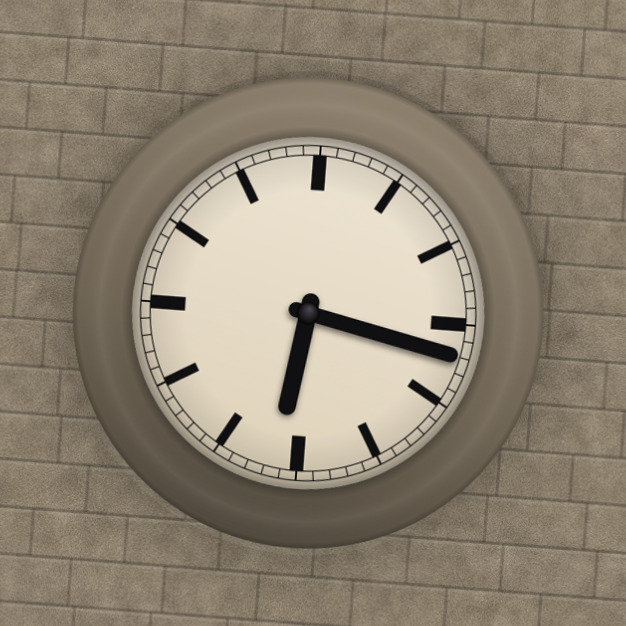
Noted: **6:17**
